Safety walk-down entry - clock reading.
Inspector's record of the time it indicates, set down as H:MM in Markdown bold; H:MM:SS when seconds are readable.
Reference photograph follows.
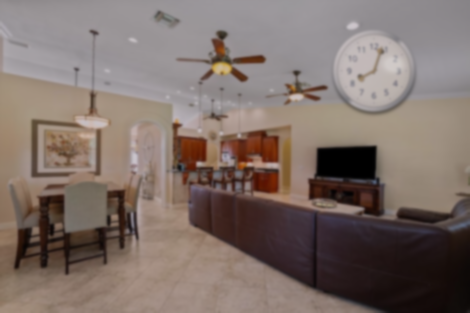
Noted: **8:03**
